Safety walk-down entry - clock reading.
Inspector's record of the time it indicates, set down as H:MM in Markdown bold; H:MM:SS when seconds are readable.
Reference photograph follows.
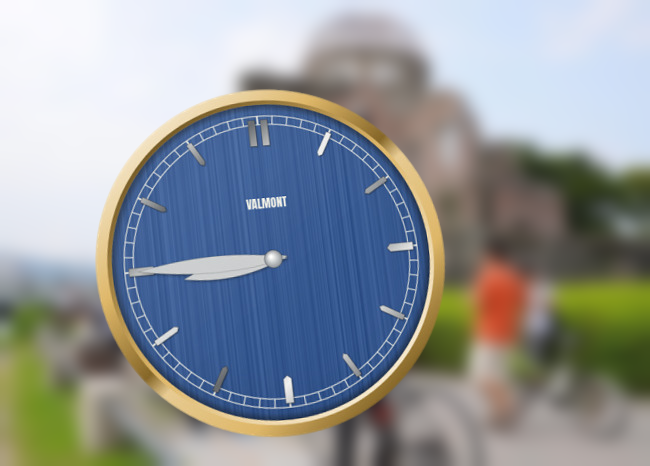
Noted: **8:45**
